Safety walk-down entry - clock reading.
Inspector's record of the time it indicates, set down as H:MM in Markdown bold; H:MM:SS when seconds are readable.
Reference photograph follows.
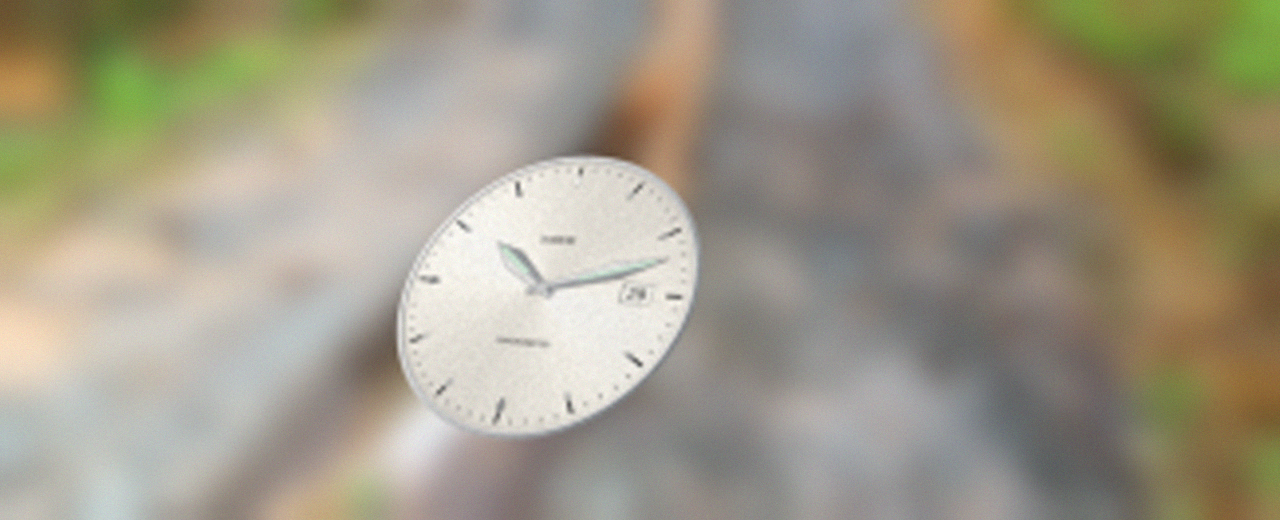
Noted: **10:12**
